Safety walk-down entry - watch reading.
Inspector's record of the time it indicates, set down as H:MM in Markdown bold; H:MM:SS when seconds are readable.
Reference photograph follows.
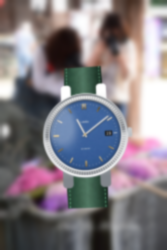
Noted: **11:09**
